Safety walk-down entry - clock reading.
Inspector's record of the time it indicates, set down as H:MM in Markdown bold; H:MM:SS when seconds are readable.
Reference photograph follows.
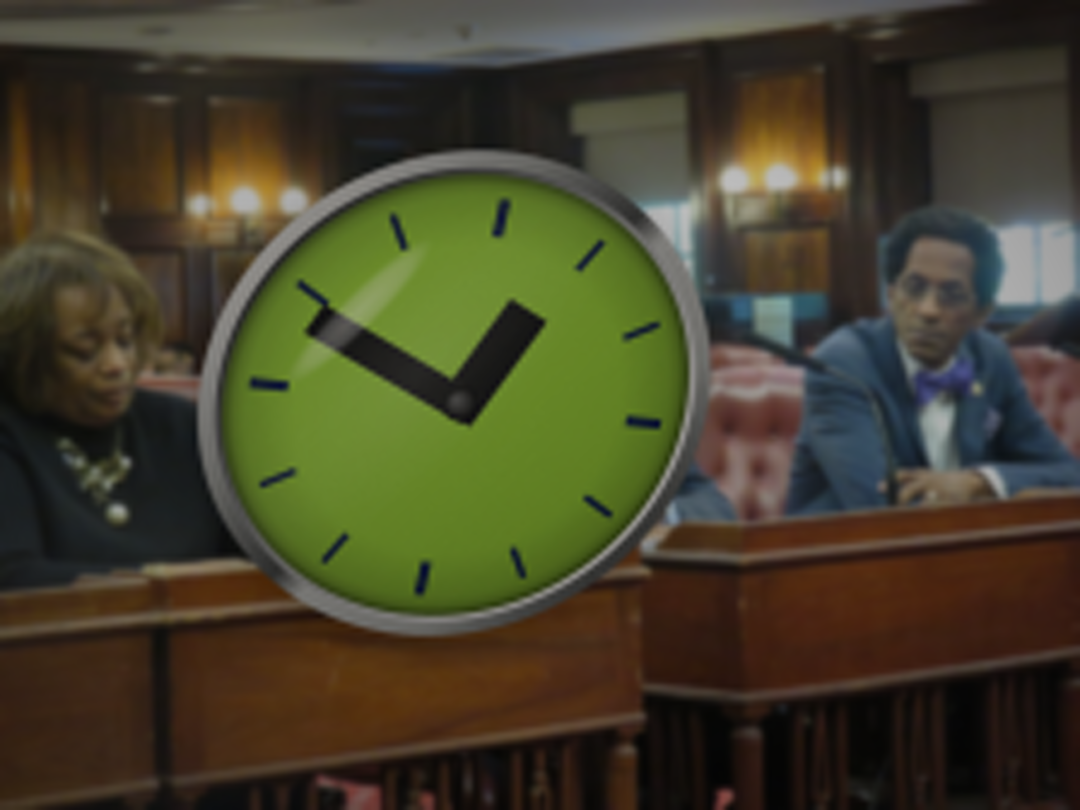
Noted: **12:49**
